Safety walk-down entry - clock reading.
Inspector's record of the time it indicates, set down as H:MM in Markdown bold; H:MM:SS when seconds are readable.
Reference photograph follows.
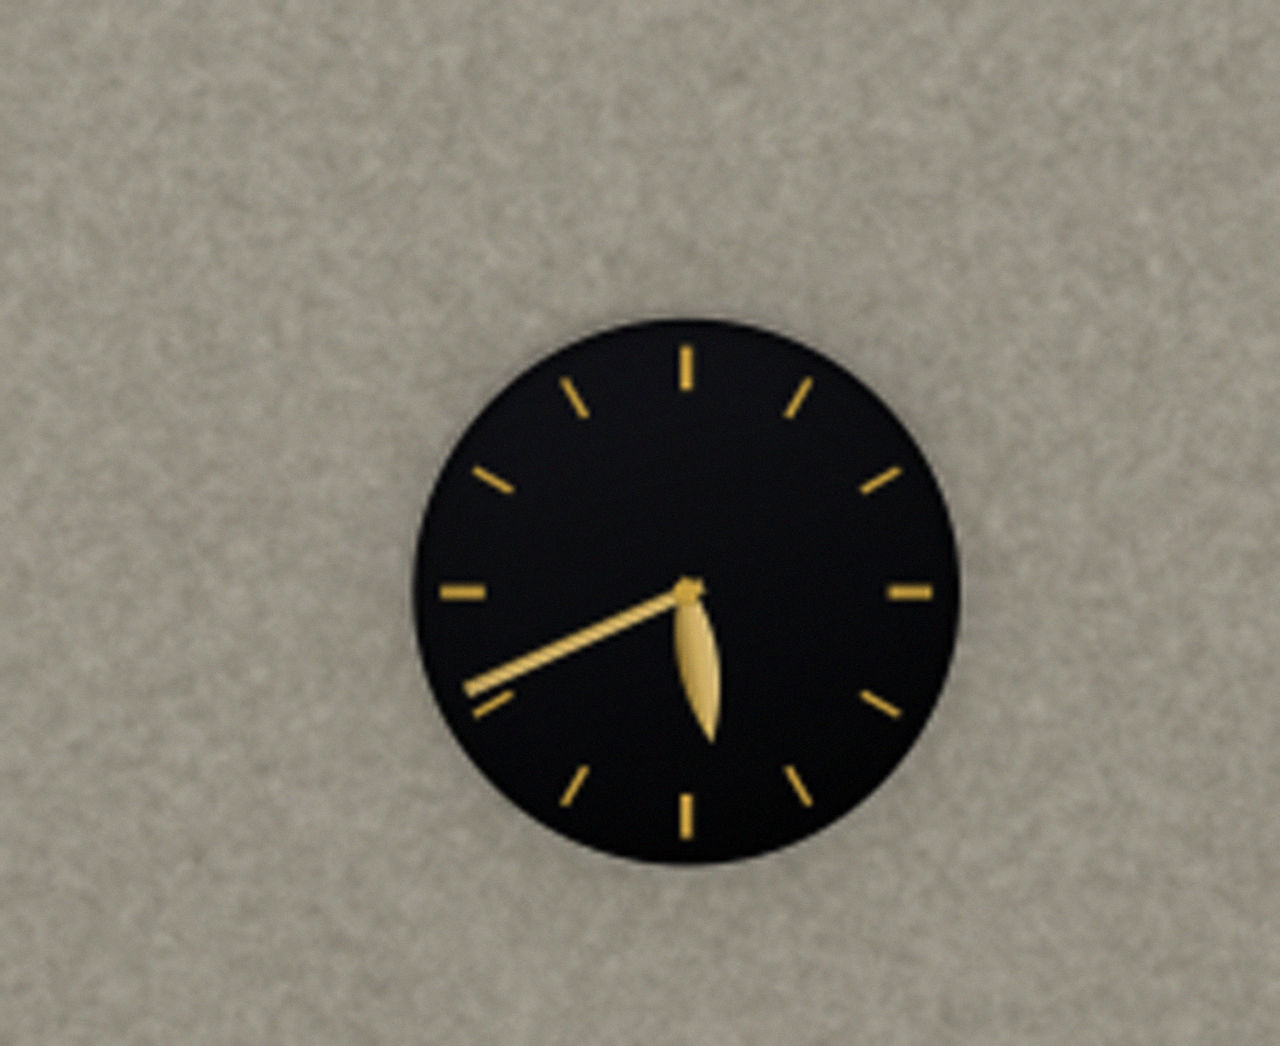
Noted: **5:41**
